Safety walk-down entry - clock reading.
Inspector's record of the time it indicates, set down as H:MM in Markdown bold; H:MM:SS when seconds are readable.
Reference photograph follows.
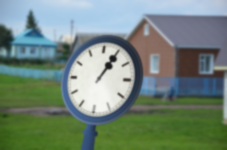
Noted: **1:05**
